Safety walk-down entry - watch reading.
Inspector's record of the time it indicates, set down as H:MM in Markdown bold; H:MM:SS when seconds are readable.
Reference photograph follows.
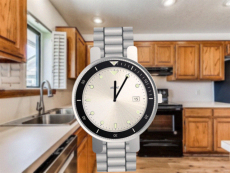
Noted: **12:05**
